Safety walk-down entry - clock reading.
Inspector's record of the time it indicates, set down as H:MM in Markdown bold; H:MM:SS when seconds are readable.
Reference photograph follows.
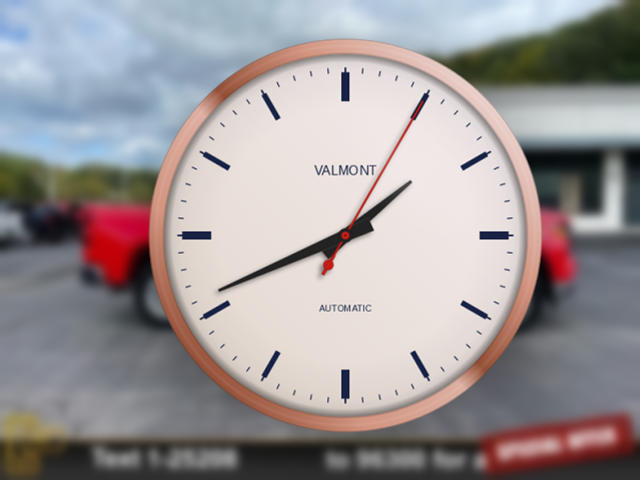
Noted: **1:41:05**
